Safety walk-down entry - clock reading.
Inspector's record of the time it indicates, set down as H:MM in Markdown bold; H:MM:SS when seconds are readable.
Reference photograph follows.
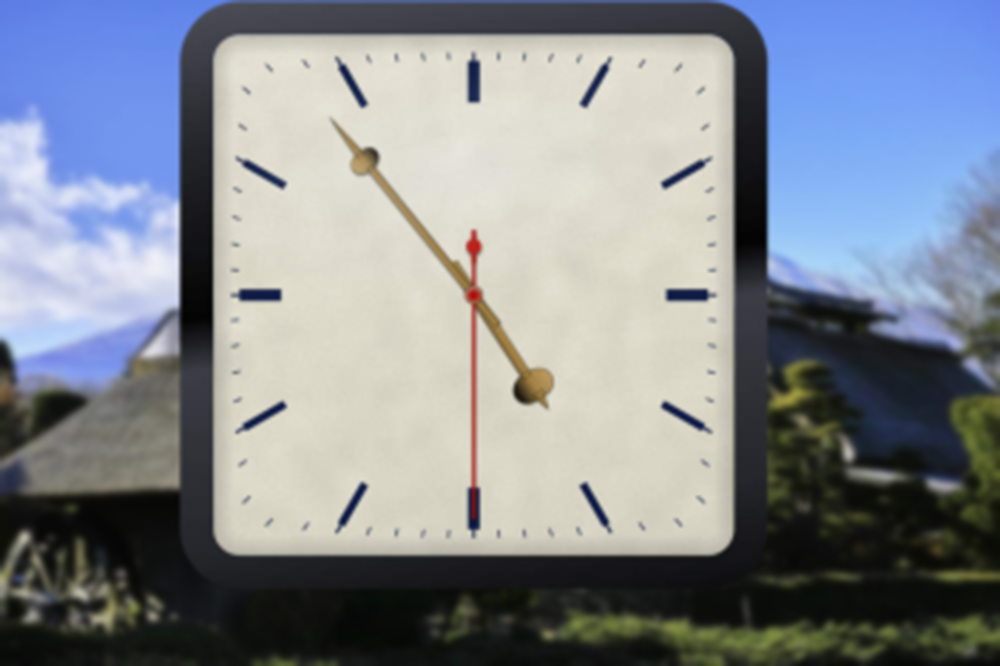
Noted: **4:53:30**
